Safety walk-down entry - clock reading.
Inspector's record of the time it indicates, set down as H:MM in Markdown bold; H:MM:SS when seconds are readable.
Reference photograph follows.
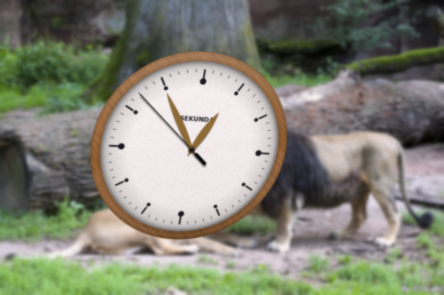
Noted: **12:54:52**
